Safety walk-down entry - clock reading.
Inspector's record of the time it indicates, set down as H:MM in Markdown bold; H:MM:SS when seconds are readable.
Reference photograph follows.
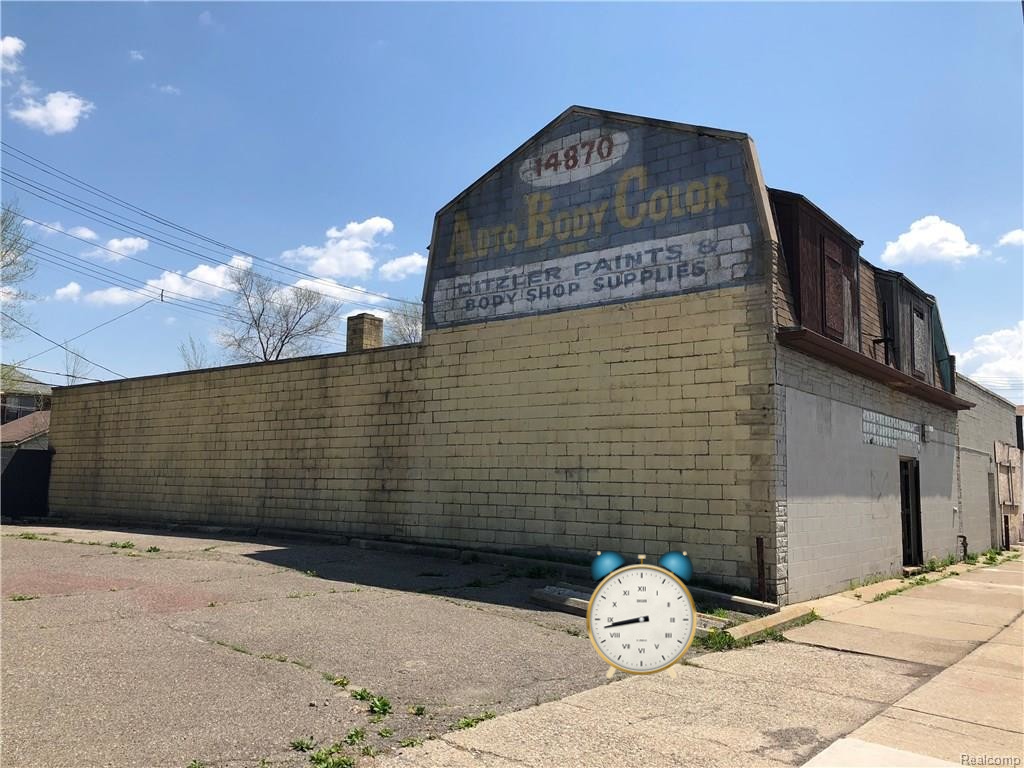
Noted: **8:43**
